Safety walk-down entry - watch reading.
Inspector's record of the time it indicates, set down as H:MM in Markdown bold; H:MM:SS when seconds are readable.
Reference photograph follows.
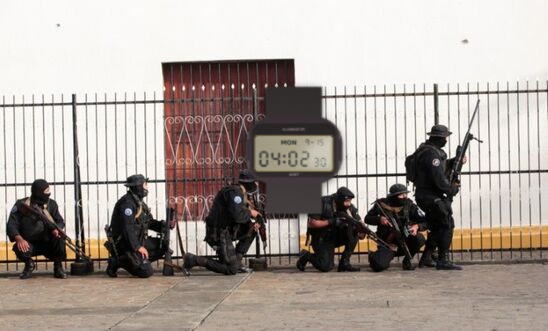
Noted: **4:02:30**
